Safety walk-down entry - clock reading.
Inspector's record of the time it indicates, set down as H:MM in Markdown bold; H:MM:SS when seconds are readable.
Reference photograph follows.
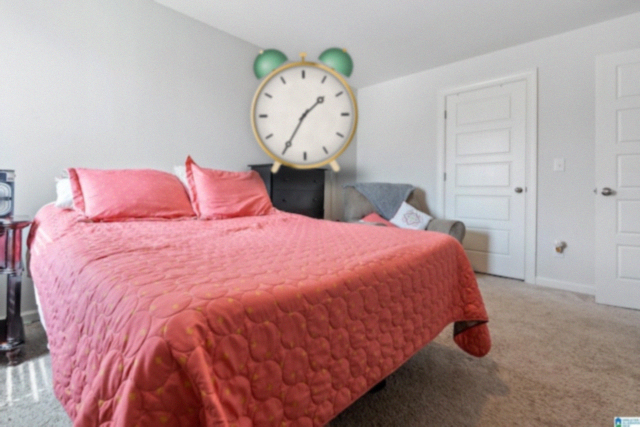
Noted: **1:35**
